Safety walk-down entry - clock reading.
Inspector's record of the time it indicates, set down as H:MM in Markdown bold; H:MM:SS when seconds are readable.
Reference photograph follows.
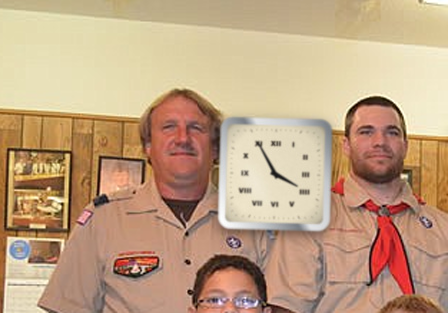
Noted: **3:55**
